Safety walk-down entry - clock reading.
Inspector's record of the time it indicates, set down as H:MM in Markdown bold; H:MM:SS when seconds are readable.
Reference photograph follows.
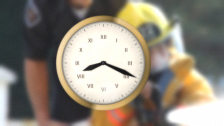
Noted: **8:19**
